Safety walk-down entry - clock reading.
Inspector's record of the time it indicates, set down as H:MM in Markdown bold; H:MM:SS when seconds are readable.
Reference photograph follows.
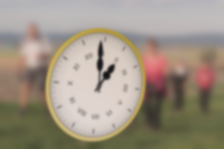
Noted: **2:04**
